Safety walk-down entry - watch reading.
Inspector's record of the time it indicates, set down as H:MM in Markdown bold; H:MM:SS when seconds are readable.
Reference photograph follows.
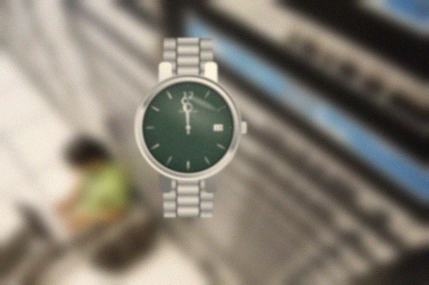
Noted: **11:59**
